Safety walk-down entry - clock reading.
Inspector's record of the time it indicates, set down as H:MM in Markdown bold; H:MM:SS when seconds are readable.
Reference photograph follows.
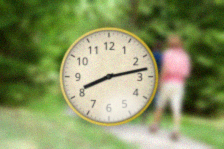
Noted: **8:13**
